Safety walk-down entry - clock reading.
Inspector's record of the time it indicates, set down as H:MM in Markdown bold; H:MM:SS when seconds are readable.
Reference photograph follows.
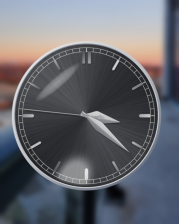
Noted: **3:21:46**
